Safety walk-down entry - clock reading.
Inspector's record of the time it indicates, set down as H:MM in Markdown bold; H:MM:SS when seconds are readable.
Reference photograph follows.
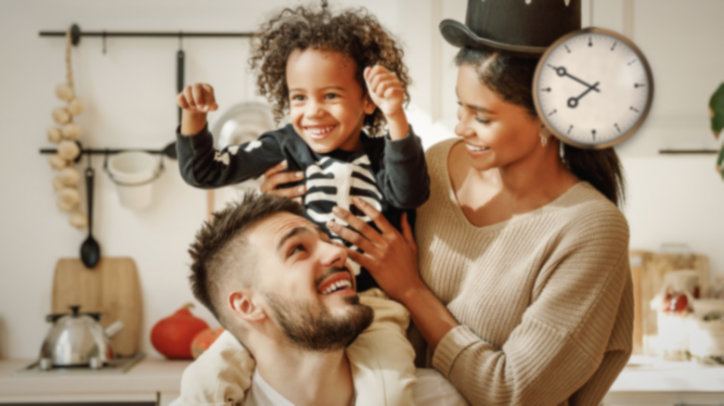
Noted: **7:50**
